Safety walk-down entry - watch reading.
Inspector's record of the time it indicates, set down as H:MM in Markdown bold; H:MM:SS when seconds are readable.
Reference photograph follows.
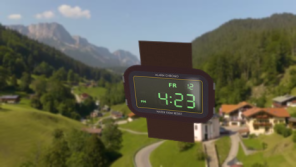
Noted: **4:23**
